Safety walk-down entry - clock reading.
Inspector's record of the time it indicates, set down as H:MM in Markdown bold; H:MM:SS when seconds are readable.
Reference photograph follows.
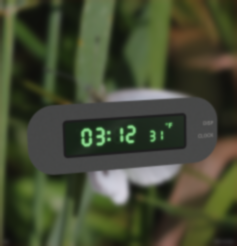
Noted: **3:12**
